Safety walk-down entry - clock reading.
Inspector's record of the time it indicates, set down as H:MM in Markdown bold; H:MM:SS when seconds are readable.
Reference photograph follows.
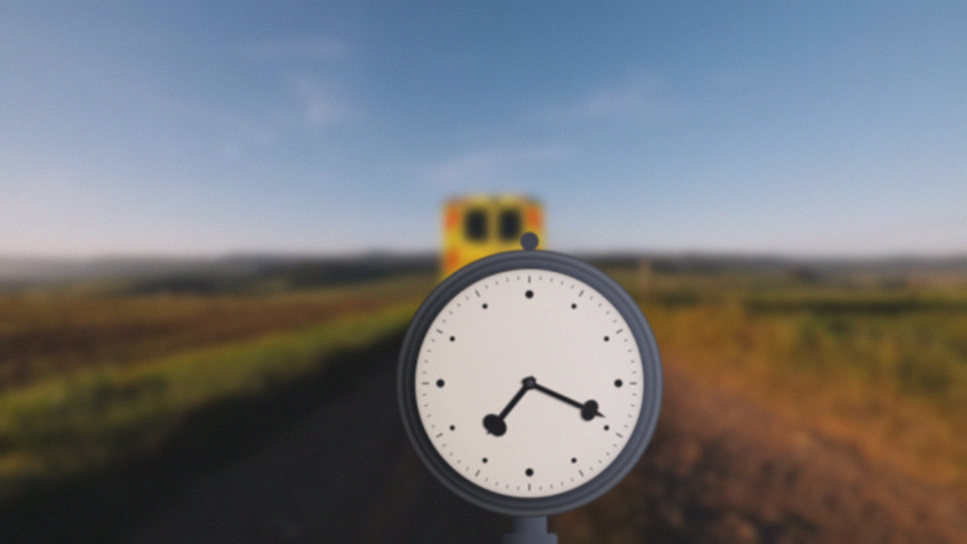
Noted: **7:19**
